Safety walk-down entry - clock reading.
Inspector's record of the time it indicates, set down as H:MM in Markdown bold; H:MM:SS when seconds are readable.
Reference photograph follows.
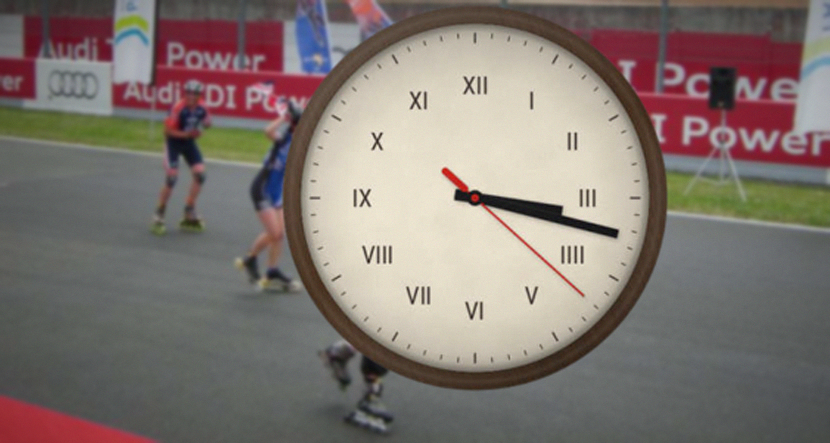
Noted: **3:17:22**
